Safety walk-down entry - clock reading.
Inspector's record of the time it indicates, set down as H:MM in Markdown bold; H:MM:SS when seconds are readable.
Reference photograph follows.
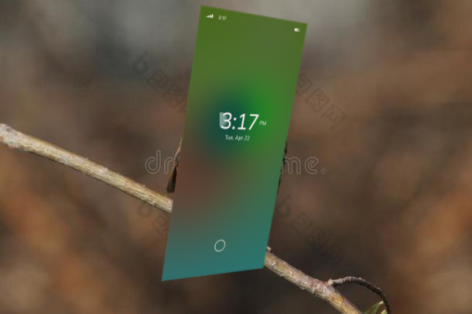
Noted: **3:17**
